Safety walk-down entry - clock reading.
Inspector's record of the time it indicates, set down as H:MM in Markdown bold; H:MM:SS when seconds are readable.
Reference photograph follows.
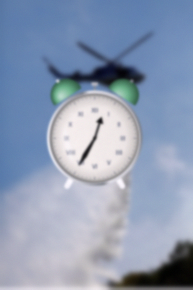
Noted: **12:35**
